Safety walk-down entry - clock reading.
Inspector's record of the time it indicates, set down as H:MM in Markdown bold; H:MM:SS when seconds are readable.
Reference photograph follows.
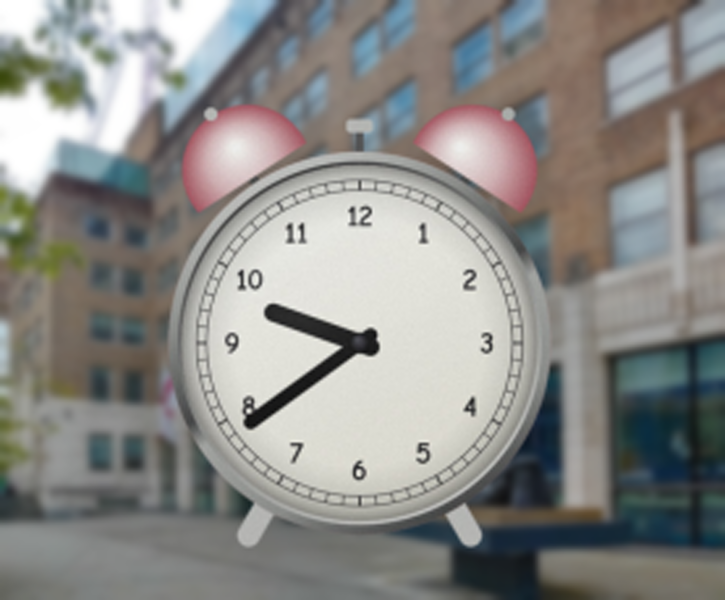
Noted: **9:39**
